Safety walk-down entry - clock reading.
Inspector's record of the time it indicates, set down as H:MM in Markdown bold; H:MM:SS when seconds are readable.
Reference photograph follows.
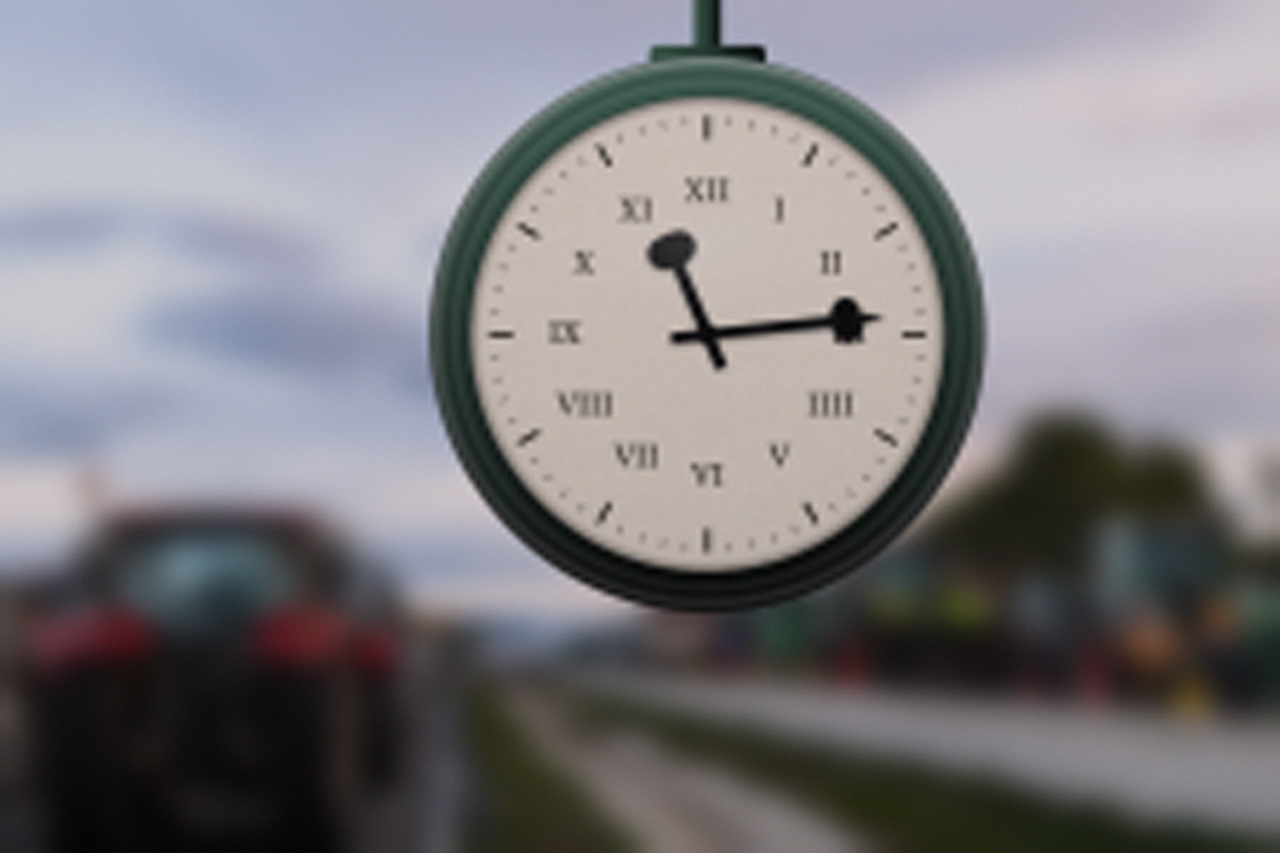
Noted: **11:14**
